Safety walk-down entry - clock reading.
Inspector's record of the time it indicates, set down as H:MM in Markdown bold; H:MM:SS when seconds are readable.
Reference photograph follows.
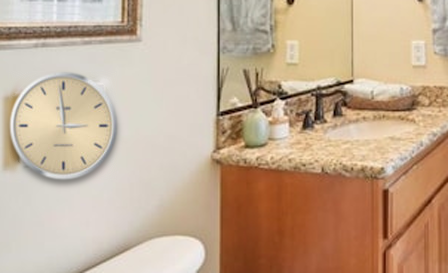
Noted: **2:59**
